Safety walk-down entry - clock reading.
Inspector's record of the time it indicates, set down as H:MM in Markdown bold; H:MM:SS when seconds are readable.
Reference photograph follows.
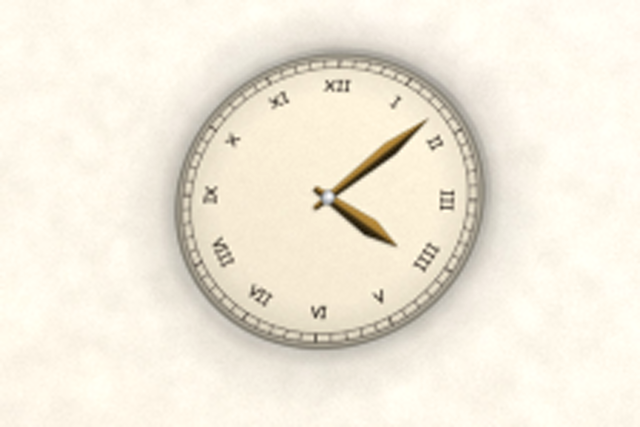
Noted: **4:08**
